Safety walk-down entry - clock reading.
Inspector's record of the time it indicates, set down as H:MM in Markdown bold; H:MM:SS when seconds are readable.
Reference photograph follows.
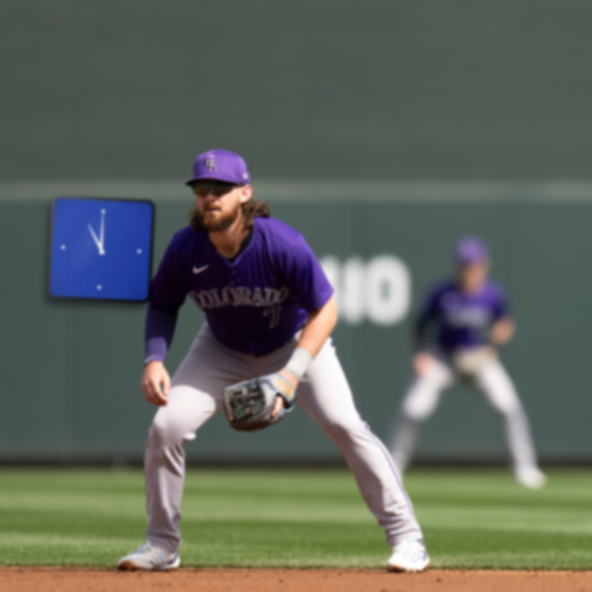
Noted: **11:00**
